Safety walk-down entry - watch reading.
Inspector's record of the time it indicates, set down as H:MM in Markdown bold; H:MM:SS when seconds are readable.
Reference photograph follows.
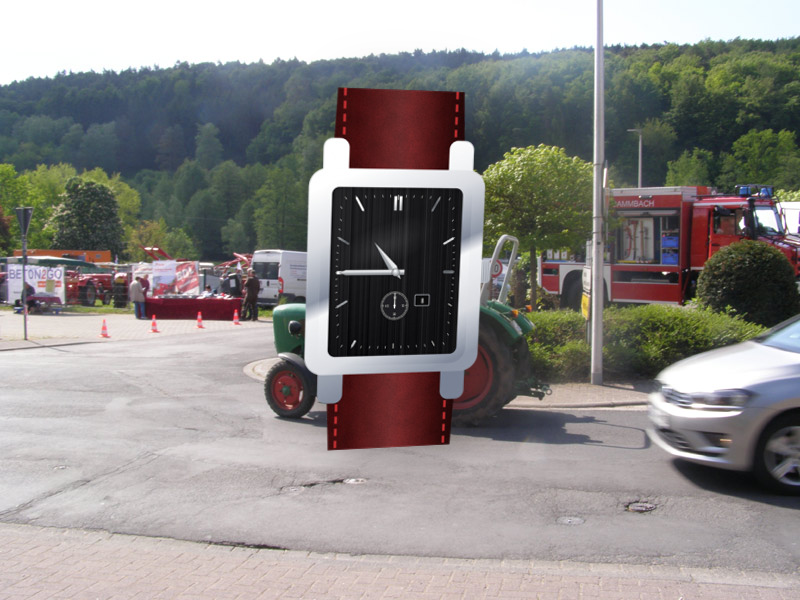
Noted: **10:45**
